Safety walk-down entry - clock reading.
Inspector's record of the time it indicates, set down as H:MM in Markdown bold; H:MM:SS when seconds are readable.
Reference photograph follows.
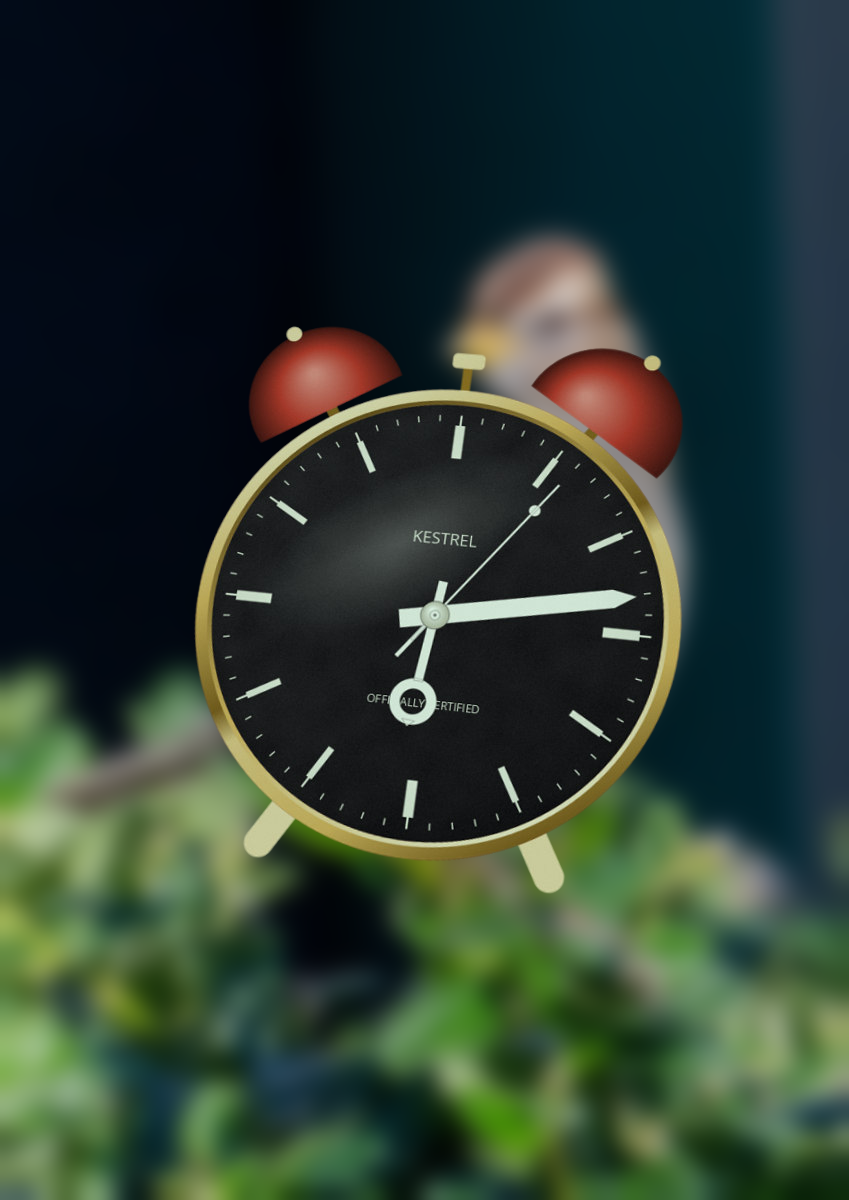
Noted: **6:13:06**
